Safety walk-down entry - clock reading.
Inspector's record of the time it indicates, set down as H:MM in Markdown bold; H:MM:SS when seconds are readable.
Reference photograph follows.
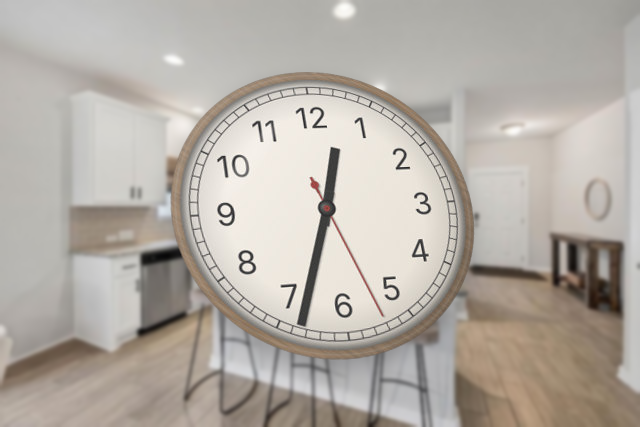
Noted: **12:33:27**
